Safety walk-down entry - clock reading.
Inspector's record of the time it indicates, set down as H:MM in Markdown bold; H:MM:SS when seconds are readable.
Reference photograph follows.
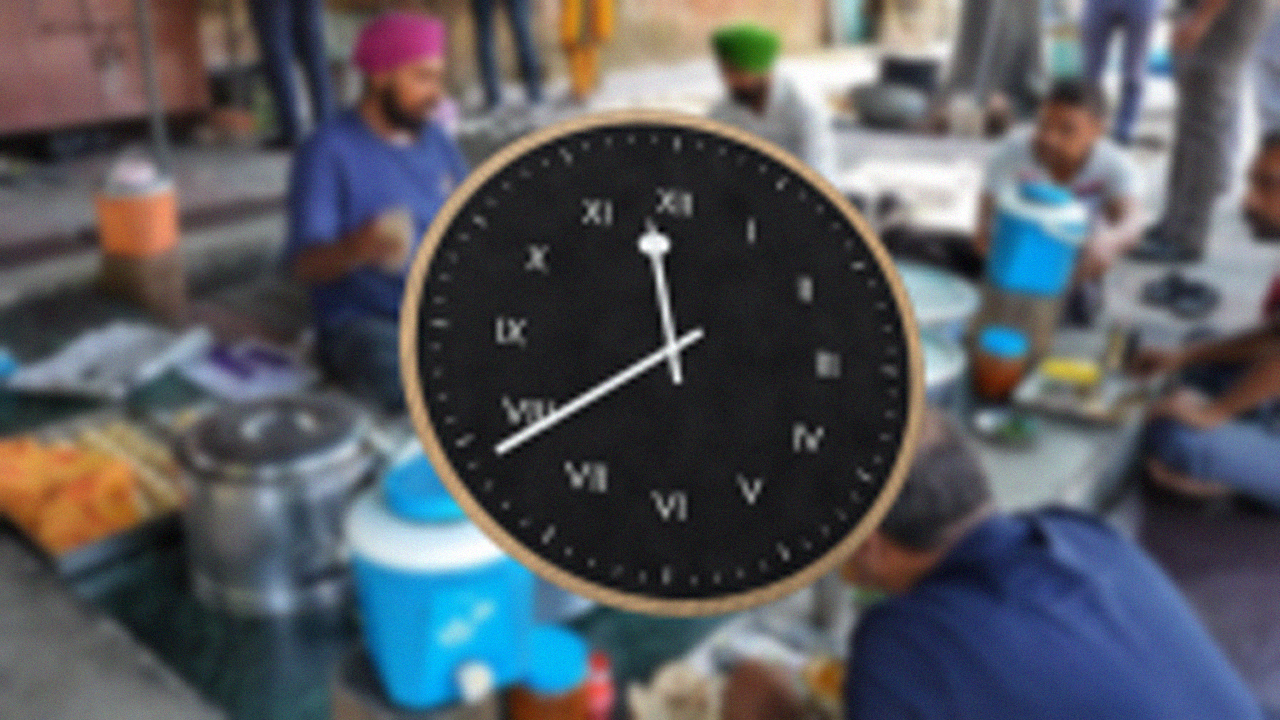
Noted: **11:39**
